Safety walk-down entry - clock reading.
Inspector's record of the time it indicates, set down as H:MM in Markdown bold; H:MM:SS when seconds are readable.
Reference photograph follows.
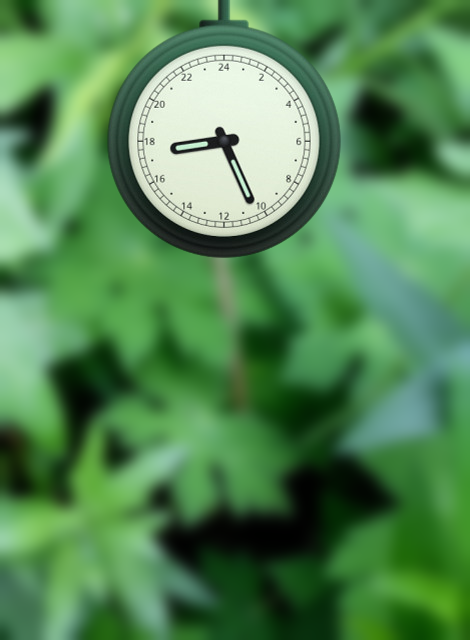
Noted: **17:26**
